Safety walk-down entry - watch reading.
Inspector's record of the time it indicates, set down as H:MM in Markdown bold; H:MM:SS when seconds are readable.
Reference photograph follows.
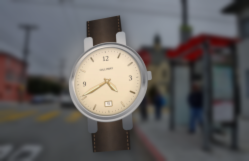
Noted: **4:41**
